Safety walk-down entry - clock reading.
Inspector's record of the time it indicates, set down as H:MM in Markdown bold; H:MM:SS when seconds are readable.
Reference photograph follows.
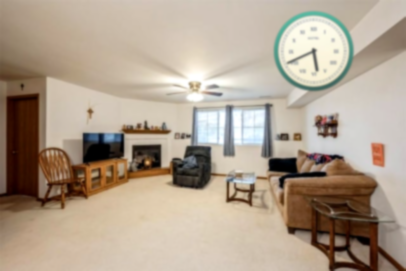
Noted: **5:41**
